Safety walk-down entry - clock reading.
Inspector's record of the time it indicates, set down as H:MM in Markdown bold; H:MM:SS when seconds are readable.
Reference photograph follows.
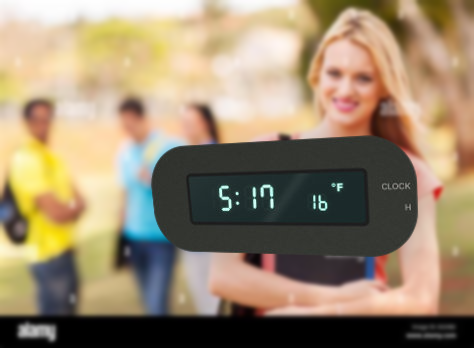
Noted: **5:17**
